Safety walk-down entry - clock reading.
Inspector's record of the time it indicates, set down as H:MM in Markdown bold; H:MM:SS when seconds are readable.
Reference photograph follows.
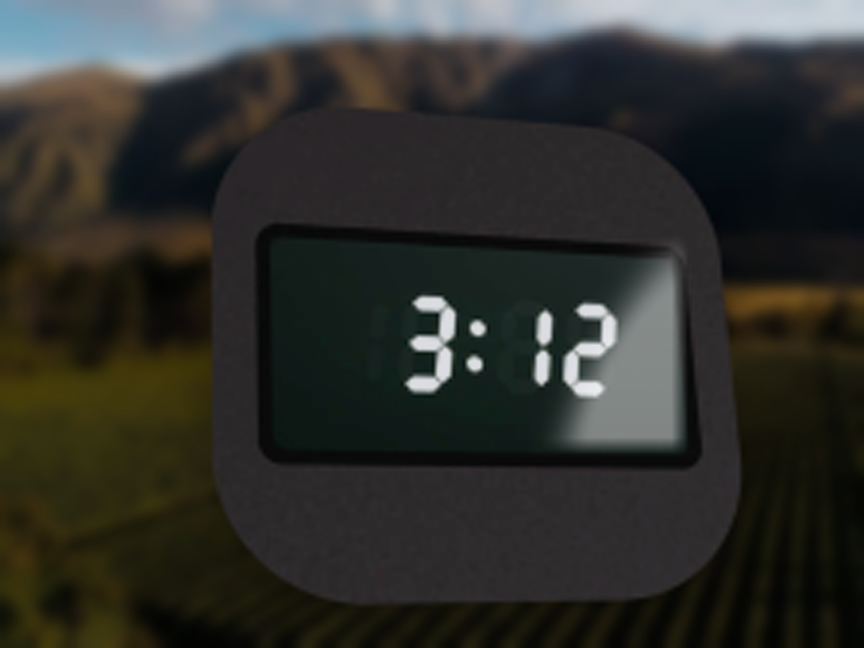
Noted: **3:12**
